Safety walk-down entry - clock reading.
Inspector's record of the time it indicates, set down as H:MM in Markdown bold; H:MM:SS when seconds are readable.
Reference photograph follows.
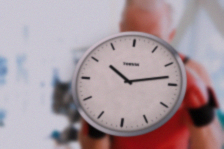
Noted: **10:13**
